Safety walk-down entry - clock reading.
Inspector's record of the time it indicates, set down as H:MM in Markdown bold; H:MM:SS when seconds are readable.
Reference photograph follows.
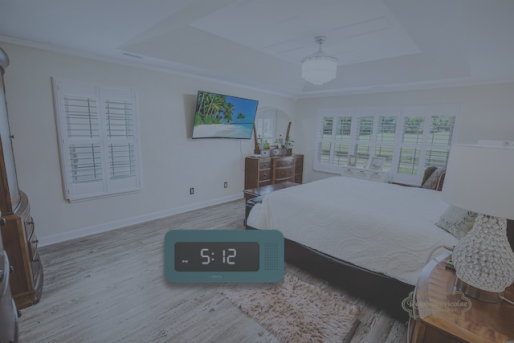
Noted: **5:12**
